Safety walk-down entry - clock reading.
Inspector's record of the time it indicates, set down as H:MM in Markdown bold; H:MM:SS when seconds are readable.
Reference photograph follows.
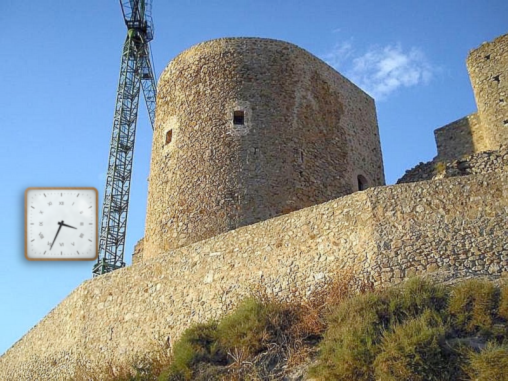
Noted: **3:34**
